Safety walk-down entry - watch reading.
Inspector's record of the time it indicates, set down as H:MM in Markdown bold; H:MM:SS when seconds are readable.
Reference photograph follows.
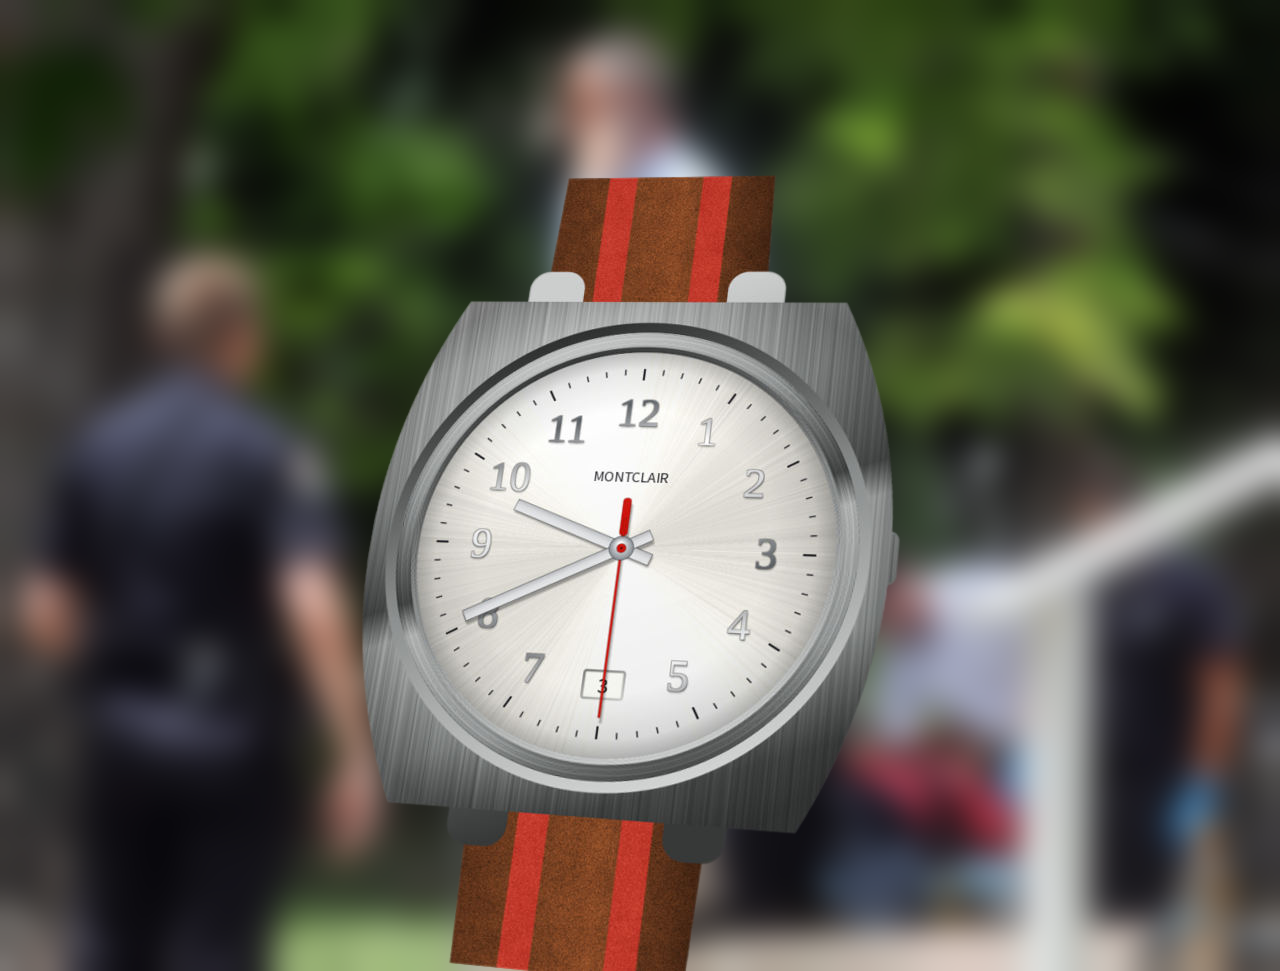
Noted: **9:40:30**
